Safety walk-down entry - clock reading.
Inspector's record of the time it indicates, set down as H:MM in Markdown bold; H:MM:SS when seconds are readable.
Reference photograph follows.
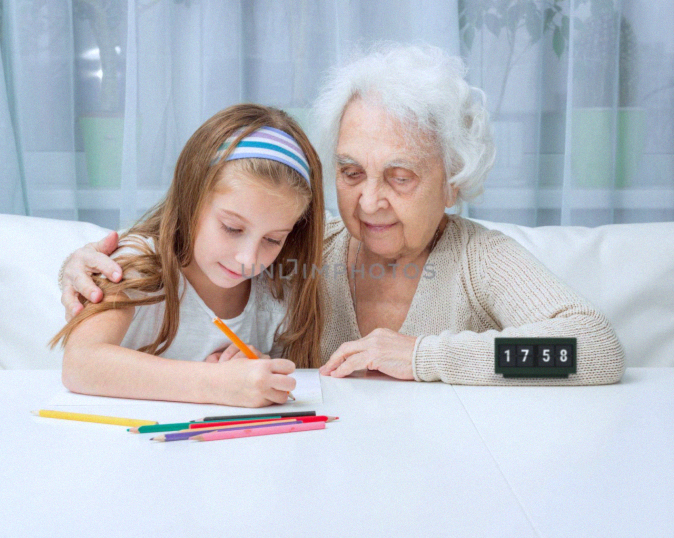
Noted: **17:58**
